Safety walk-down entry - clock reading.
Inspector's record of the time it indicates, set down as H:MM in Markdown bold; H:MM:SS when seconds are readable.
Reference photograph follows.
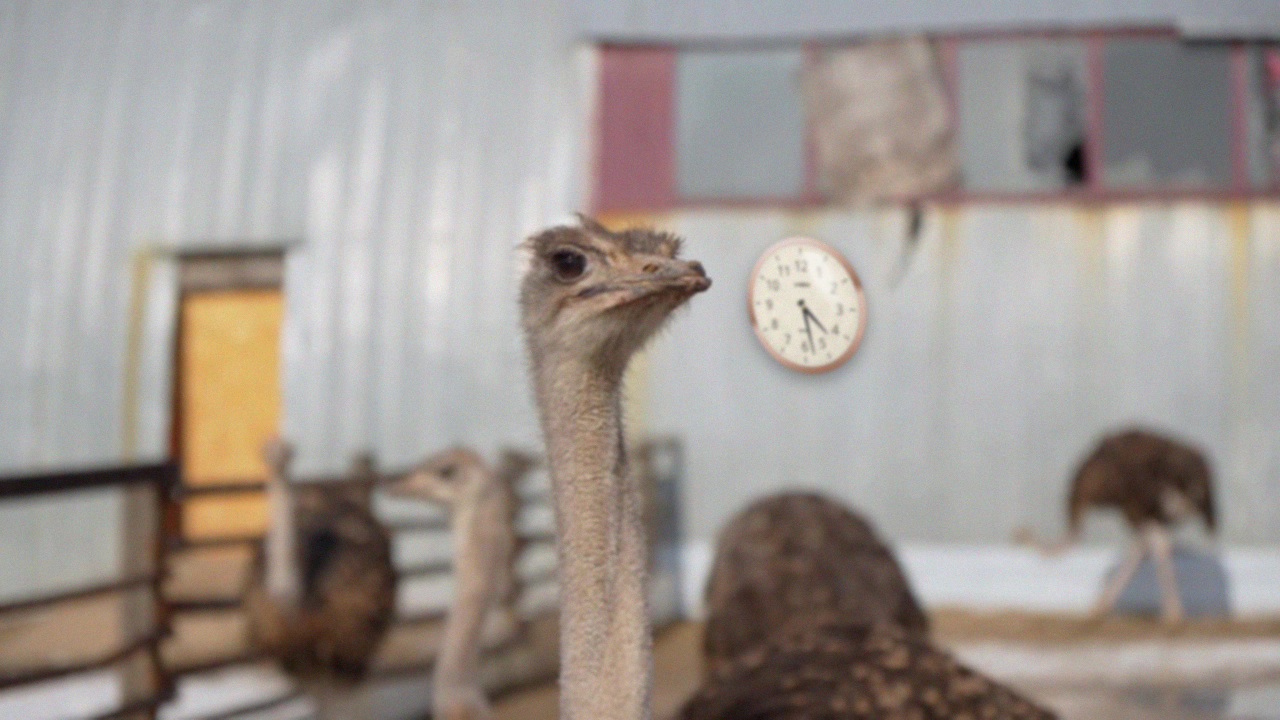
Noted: **4:28**
